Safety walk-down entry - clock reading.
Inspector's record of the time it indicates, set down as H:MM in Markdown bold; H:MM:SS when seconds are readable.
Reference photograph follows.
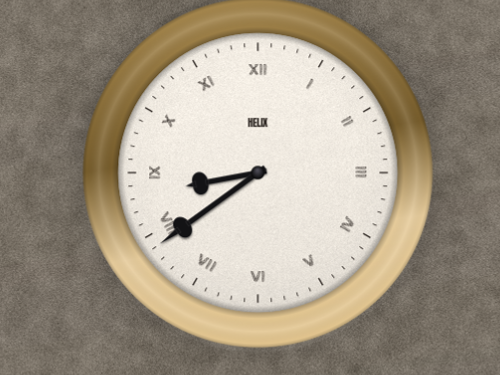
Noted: **8:39**
